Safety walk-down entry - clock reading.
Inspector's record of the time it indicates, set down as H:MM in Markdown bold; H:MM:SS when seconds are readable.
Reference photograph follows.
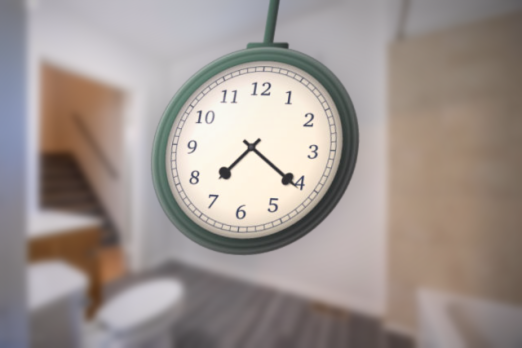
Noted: **7:21**
